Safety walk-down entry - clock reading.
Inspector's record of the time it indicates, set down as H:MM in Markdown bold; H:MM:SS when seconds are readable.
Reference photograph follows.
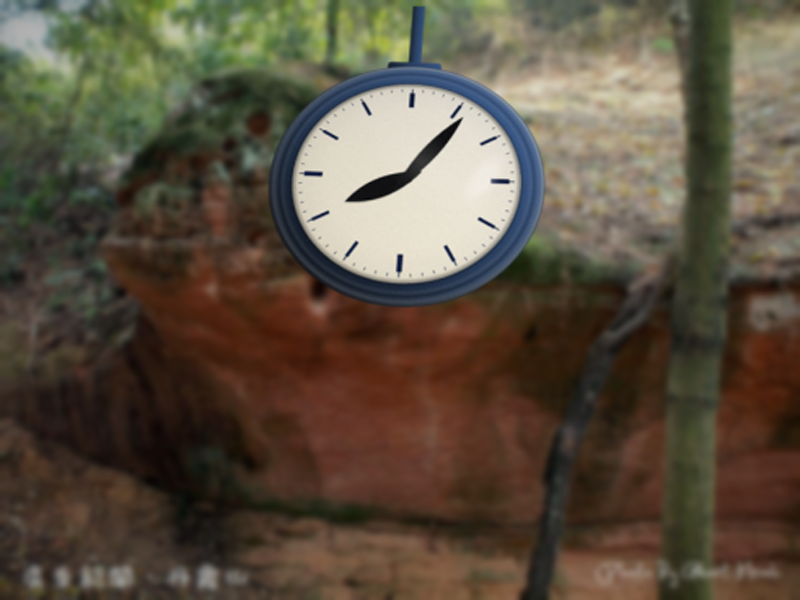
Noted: **8:06**
